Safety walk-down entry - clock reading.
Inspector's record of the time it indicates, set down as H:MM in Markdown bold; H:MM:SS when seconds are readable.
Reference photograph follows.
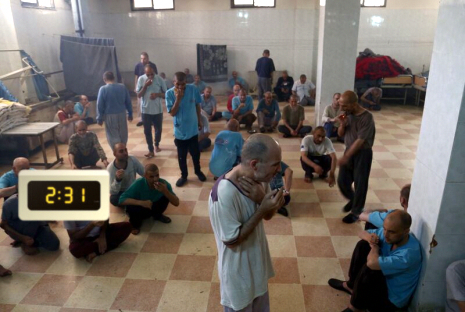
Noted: **2:31**
